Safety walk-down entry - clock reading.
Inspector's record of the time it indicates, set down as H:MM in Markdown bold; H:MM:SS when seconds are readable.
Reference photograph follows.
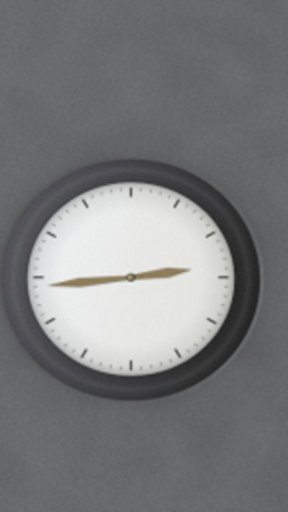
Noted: **2:44**
